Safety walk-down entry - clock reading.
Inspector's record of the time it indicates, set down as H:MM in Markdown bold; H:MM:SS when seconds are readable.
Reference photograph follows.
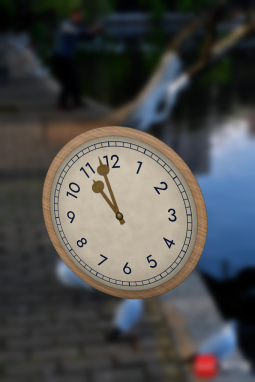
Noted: **10:58**
